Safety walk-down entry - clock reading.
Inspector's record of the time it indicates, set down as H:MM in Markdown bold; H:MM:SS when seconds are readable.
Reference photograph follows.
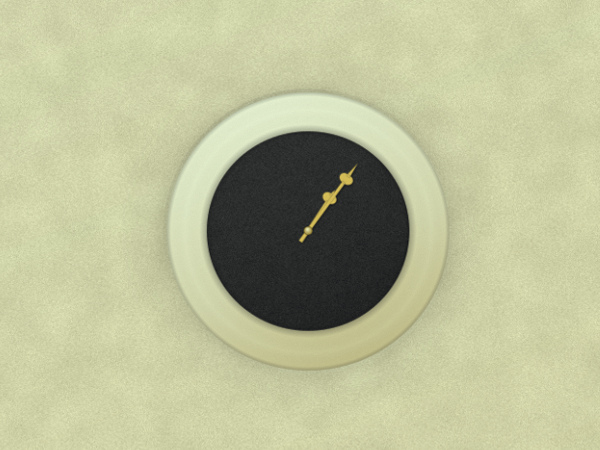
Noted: **1:06**
